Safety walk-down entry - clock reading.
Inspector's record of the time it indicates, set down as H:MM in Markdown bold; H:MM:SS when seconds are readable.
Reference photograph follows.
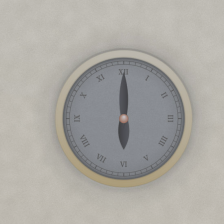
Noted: **6:00**
